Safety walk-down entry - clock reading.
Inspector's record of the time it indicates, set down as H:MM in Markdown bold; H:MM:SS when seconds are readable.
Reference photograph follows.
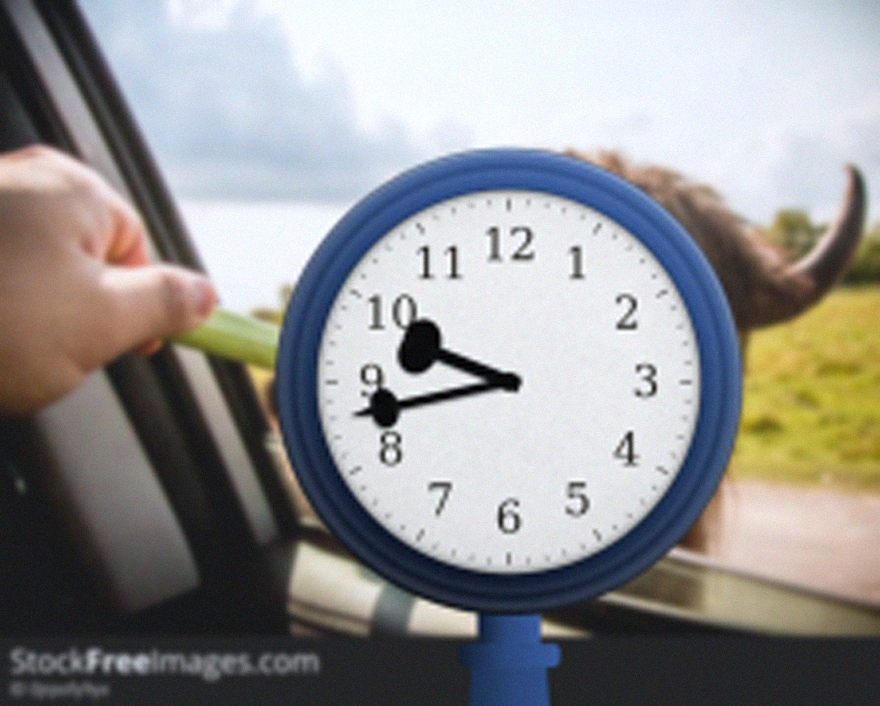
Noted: **9:43**
